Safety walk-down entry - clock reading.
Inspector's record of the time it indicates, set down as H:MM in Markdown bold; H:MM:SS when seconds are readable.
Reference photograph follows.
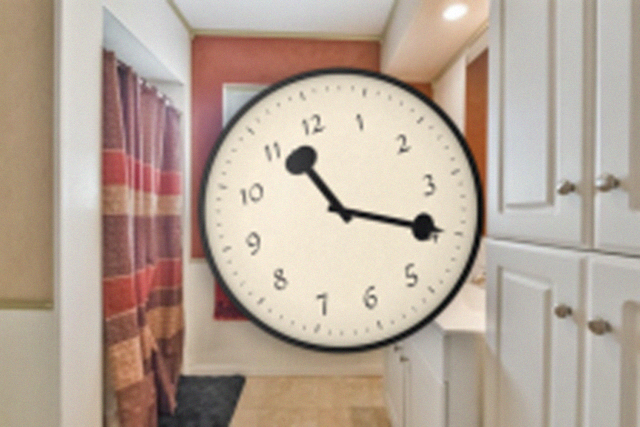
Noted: **11:20**
